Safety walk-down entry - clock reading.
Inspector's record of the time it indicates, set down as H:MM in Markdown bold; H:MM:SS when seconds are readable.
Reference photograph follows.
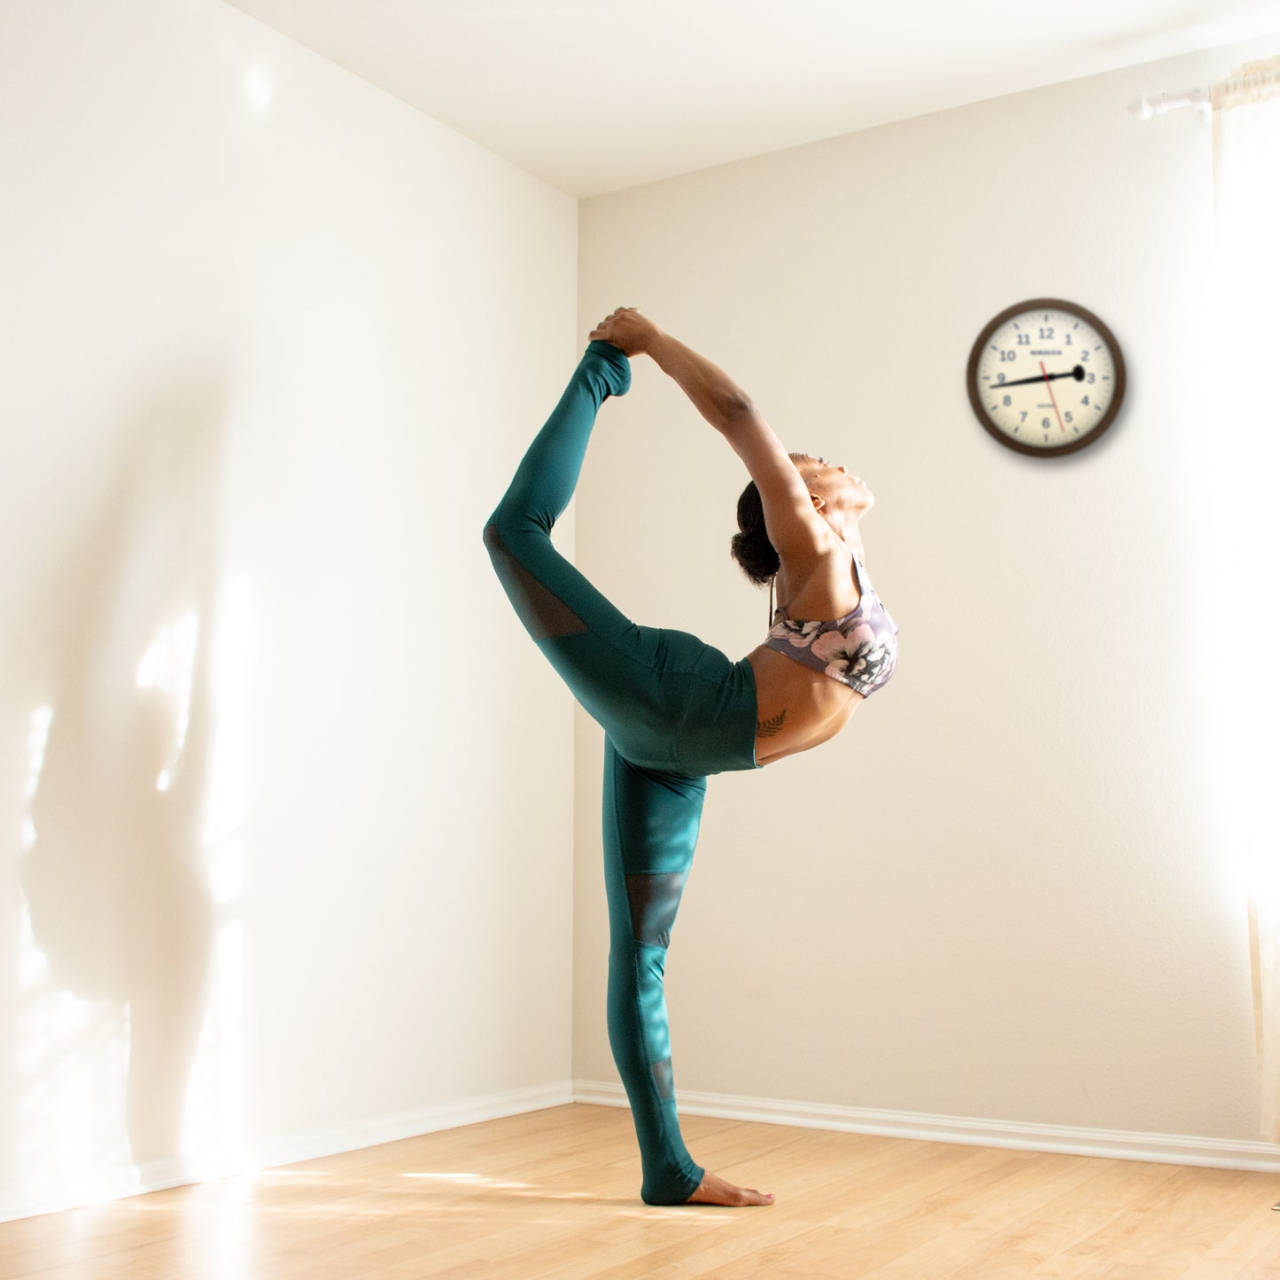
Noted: **2:43:27**
